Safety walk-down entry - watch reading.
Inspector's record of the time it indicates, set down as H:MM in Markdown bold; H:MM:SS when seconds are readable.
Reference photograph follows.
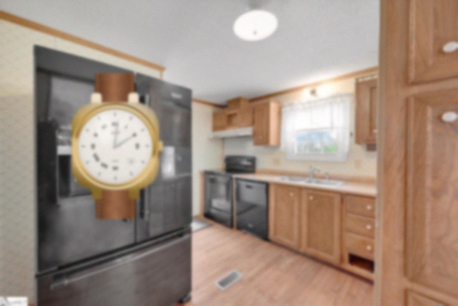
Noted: **2:01**
